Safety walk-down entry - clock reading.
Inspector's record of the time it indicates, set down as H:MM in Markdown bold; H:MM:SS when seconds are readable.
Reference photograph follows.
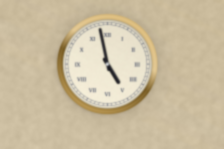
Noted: **4:58**
